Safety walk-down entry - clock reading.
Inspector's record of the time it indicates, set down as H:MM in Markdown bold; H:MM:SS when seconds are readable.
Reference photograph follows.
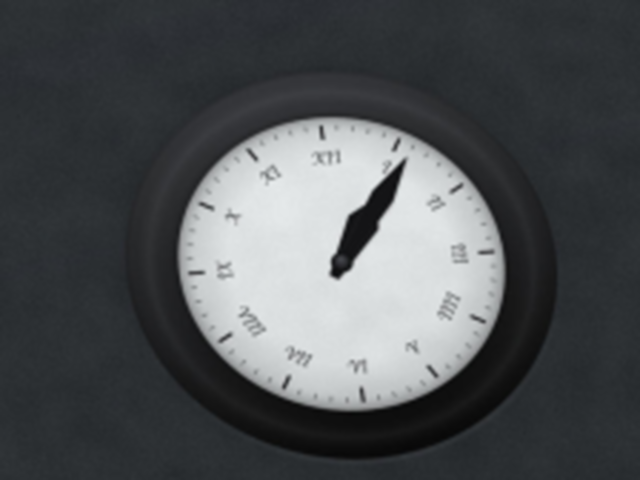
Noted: **1:06**
